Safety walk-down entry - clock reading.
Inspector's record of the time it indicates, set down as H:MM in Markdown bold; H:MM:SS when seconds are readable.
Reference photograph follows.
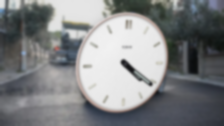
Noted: **4:21**
